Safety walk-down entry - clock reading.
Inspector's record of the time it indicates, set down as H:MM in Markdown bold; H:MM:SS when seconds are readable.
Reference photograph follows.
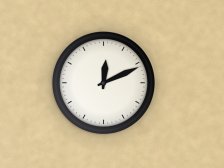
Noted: **12:11**
